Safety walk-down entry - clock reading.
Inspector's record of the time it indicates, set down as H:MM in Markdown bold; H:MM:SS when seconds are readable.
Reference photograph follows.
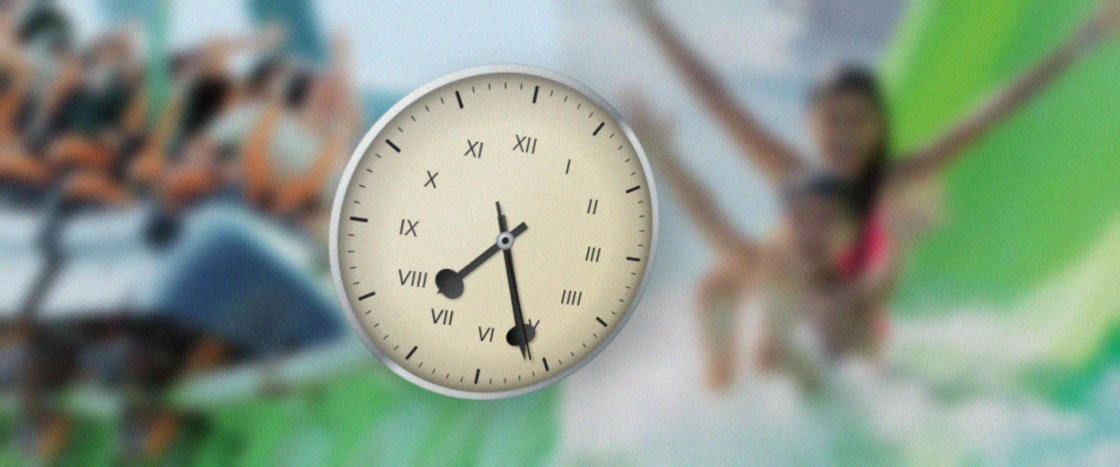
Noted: **7:26:26**
